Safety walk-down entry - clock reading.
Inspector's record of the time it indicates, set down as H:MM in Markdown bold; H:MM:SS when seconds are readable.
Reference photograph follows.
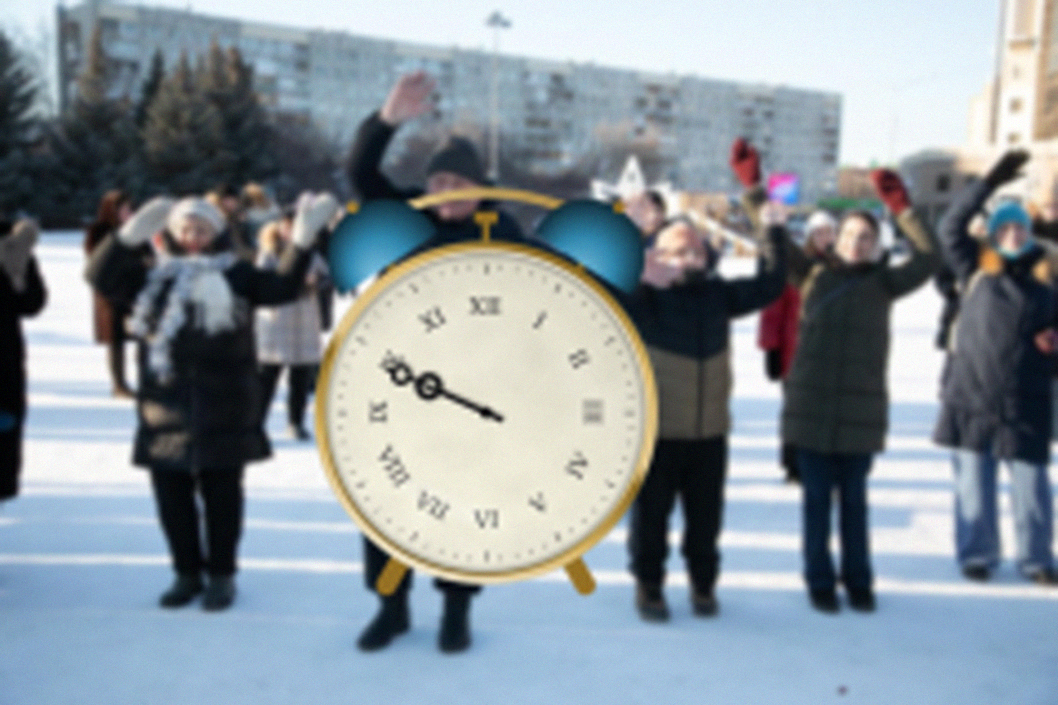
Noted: **9:49**
